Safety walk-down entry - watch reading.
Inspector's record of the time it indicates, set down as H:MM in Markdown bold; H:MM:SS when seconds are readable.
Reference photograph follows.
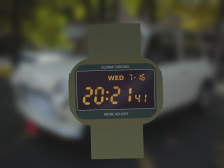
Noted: **20:21:41**
